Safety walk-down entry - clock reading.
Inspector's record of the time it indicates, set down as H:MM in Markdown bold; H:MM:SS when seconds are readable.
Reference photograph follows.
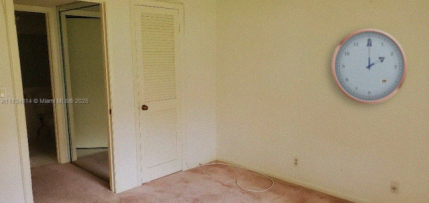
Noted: **2:00**
